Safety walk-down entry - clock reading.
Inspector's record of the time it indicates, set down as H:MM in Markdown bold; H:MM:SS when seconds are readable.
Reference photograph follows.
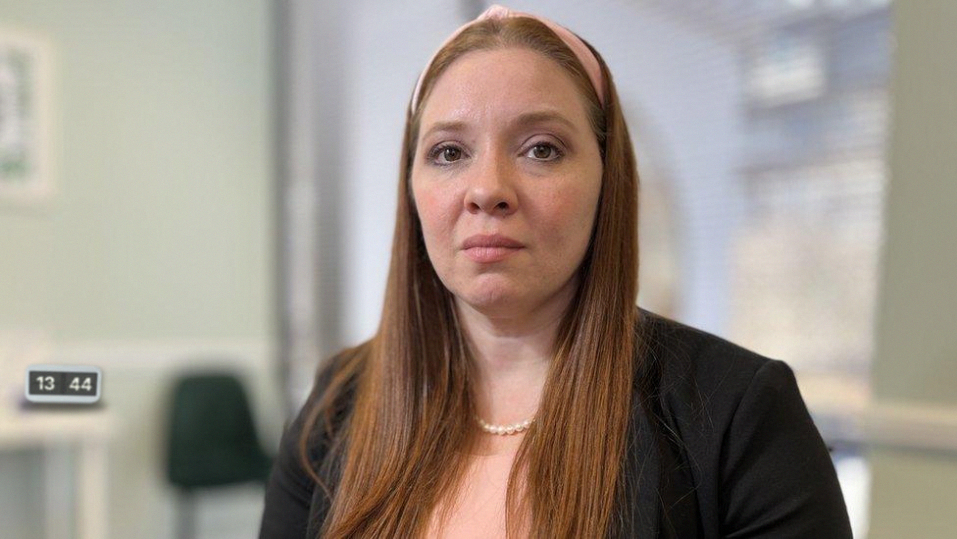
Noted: **13:44**
